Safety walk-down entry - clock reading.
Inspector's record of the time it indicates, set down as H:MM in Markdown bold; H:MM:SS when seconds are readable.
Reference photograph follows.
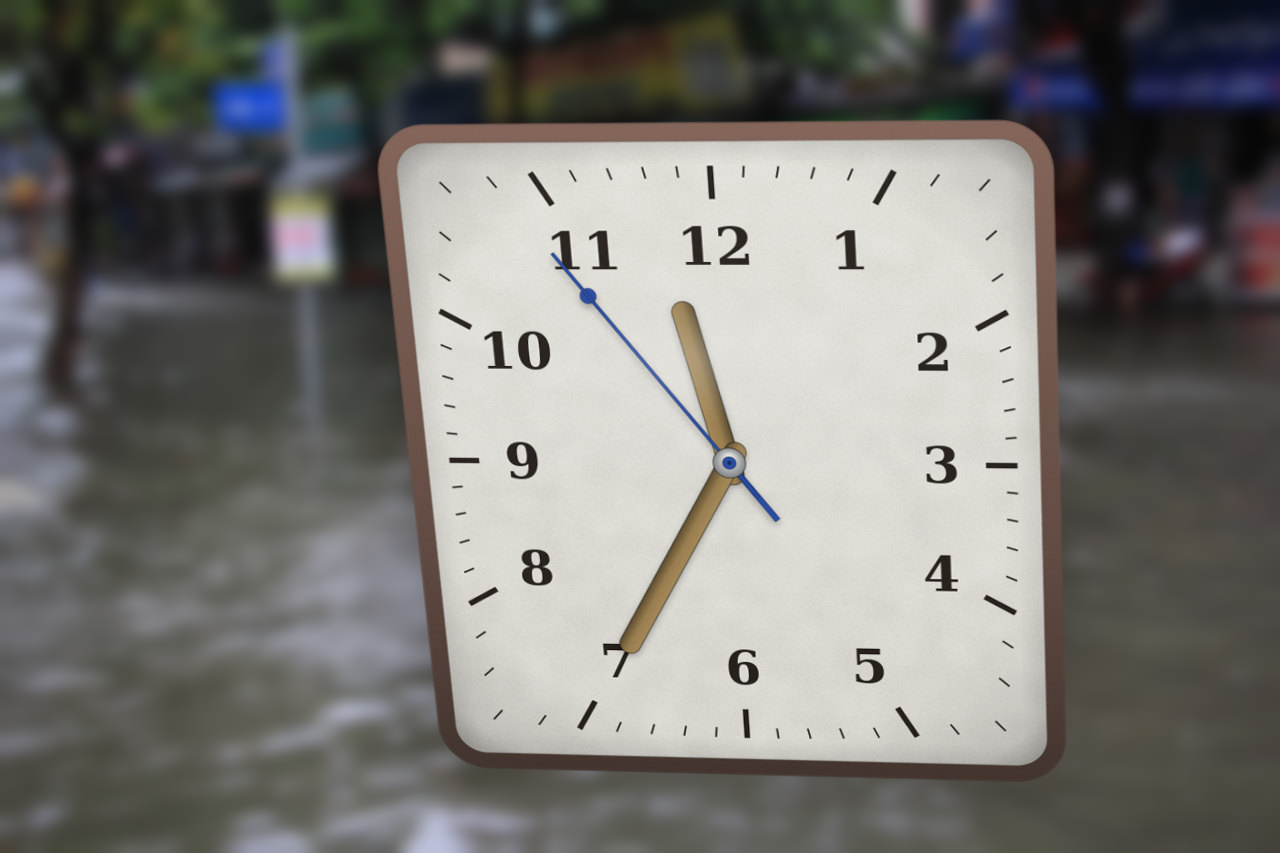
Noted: **11:34:54**
